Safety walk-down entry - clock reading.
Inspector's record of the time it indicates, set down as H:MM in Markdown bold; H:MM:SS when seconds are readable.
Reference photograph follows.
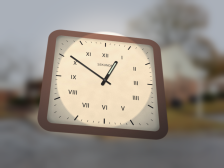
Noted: **12:51**
